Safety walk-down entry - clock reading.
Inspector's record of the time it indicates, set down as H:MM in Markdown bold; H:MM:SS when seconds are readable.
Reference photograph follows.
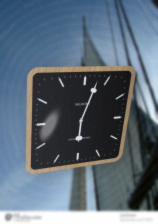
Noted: **6:03**
